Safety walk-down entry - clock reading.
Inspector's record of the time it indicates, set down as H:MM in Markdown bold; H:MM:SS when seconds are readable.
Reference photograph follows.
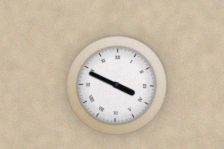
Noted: **3:49**
